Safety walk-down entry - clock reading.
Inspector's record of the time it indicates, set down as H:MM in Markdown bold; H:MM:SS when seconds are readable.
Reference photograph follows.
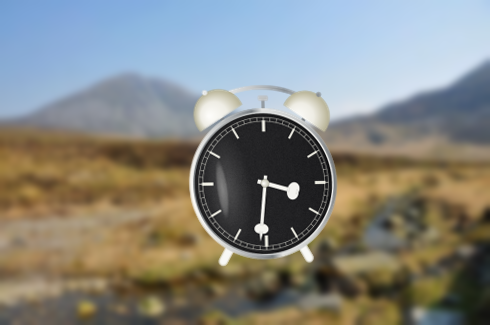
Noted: **3:31**
